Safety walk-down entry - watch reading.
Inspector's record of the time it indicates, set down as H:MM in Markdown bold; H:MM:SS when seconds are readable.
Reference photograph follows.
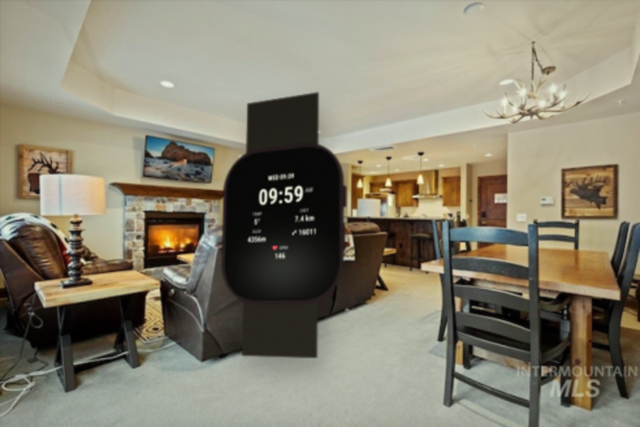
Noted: **9:59**
